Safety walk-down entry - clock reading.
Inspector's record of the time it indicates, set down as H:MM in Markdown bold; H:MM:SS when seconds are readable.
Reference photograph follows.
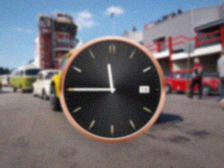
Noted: **11:45**
